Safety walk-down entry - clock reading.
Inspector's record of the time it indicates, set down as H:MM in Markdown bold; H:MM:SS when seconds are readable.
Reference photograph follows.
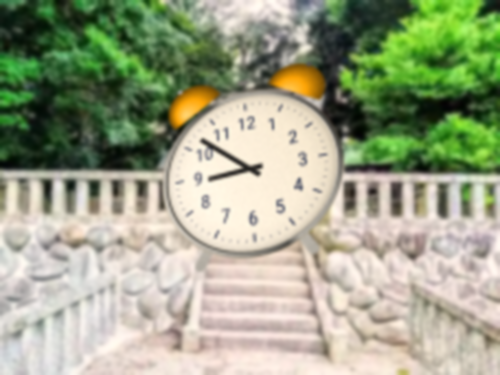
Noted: **8:52**
